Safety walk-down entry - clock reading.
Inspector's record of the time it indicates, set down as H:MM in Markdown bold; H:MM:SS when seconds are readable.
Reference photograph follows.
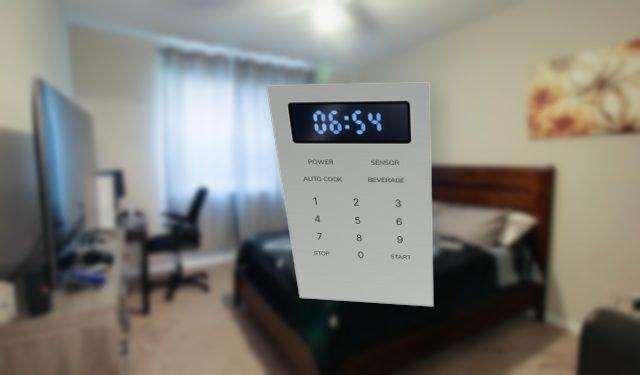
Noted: **6:54**
